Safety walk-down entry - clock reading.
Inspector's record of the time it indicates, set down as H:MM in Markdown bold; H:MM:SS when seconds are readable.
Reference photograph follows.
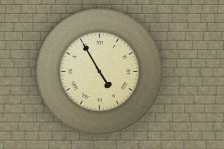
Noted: **4:55**
